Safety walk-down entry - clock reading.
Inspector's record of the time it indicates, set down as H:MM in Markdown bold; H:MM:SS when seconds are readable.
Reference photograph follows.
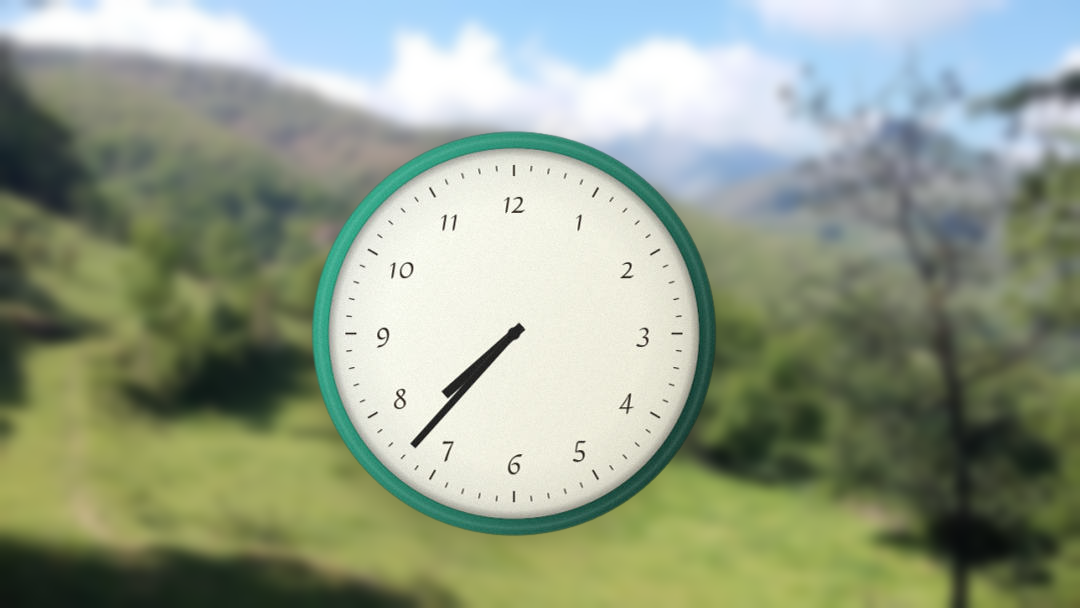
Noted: **7:37**
